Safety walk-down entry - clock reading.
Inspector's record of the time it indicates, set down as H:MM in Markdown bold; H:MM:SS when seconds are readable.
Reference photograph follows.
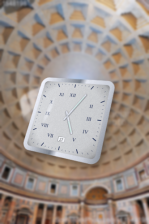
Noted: **5:05**
